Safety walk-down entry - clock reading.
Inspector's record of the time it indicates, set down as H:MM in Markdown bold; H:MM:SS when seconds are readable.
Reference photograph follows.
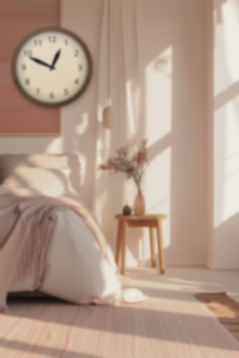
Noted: **12:49**
